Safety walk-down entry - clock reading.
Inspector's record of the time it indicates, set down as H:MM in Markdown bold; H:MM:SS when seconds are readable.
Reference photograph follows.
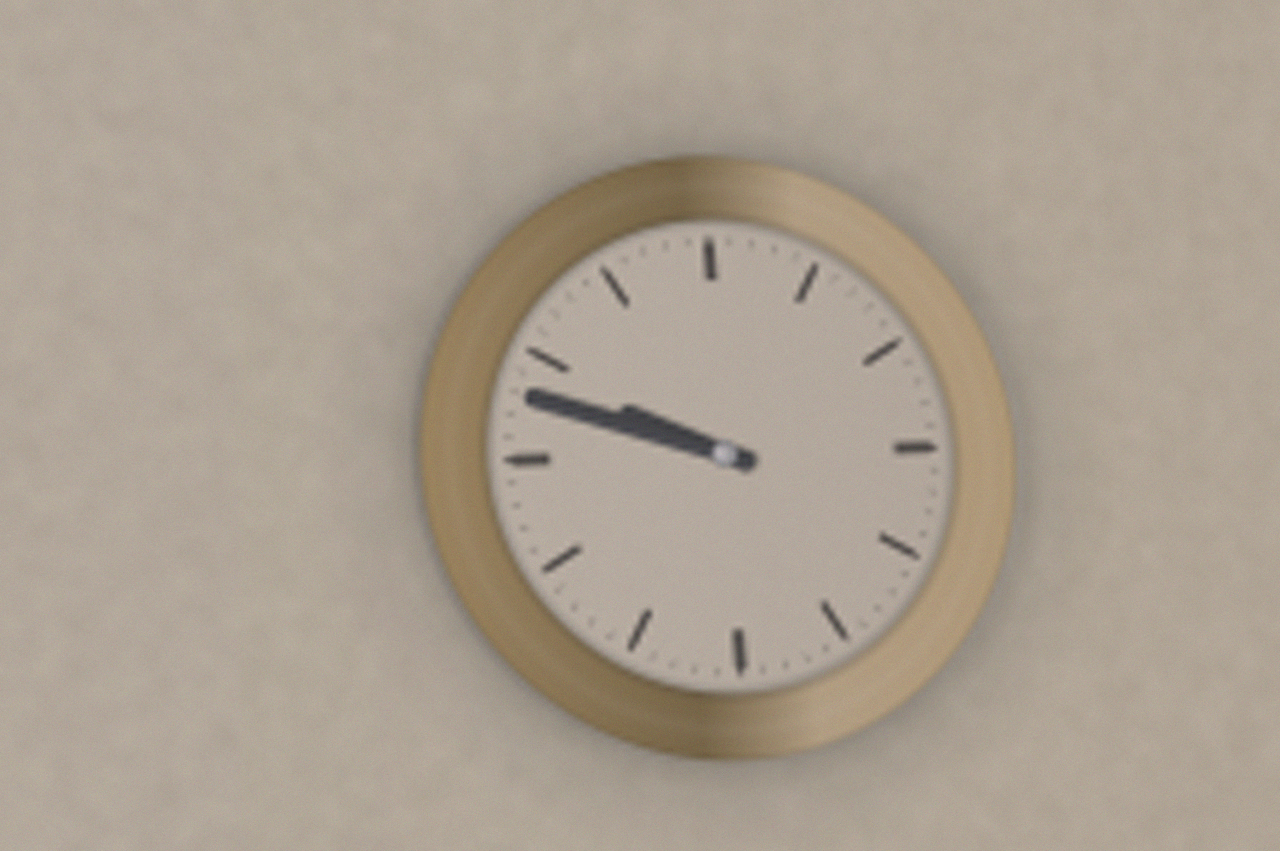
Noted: **9:48**
